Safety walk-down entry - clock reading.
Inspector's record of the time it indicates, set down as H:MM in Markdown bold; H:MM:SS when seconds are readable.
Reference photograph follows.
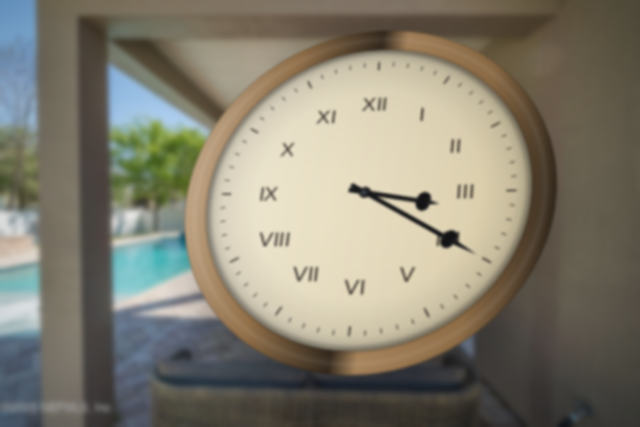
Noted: **3:20**
